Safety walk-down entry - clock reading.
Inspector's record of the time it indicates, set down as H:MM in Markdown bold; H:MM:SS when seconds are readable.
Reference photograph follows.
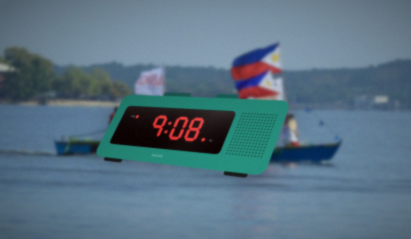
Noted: **9:08**
